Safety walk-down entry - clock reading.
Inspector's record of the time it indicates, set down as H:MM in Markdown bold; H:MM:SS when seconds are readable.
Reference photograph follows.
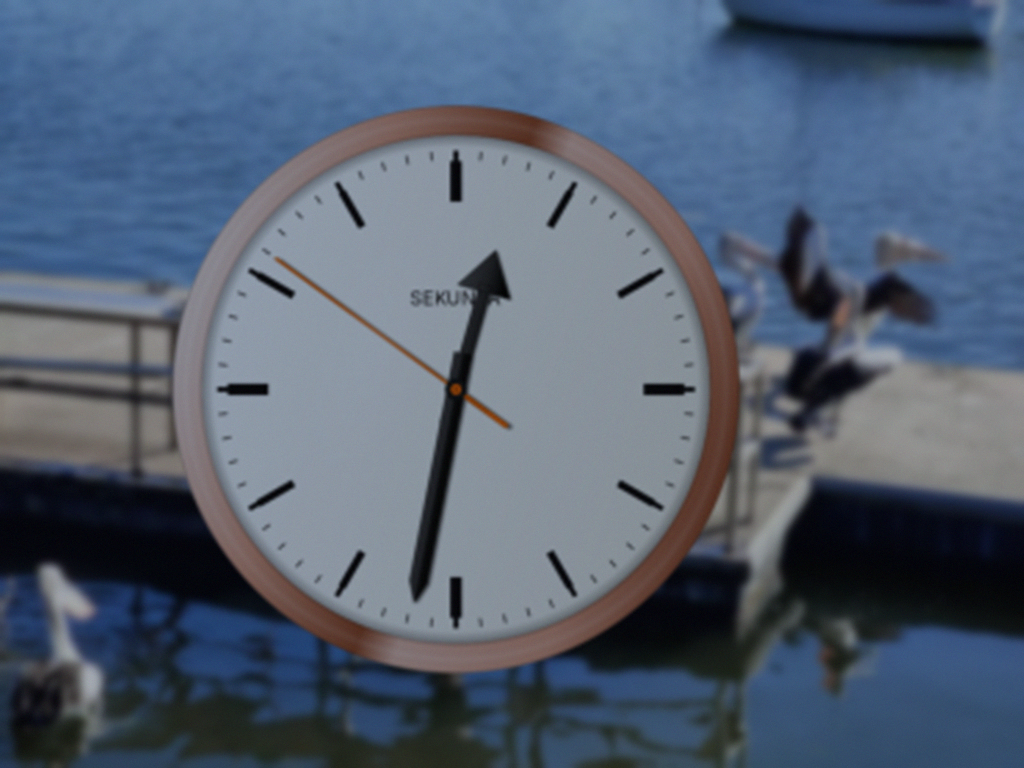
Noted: **12:31:51**
